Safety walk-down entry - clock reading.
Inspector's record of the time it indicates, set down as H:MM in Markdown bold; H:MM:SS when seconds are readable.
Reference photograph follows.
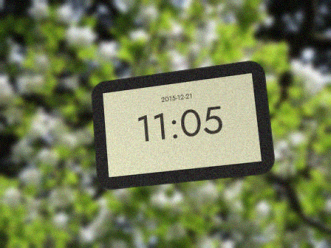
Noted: **11:05**
